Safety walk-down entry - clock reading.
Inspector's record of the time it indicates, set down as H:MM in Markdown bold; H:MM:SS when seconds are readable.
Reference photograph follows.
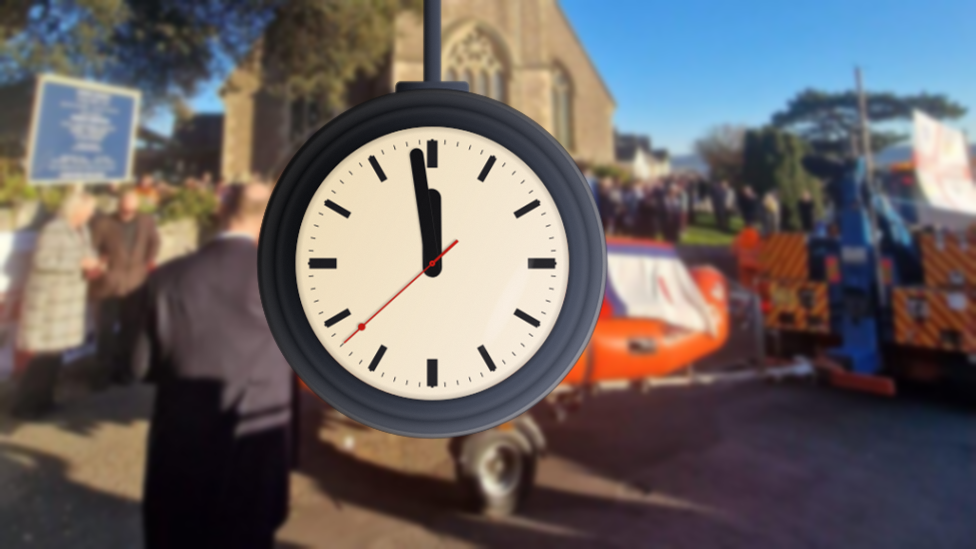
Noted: **11:58:38**
